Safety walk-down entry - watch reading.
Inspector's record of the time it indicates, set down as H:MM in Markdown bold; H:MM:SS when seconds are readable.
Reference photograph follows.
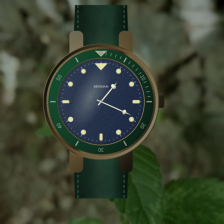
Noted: **1:19**
